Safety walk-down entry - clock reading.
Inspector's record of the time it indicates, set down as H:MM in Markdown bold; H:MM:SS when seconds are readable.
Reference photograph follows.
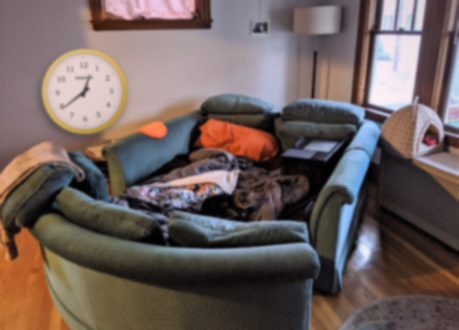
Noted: **12:39**
